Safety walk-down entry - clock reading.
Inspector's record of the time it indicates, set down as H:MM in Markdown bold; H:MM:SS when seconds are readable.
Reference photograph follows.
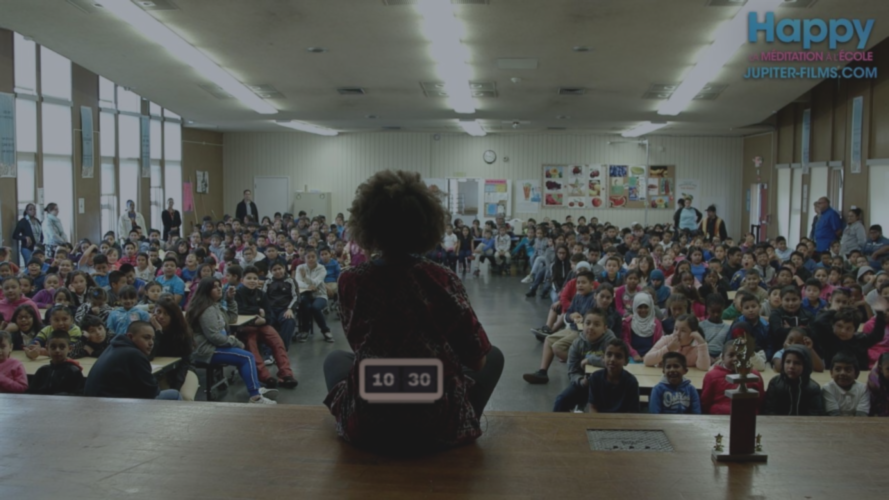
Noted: **10:30**
